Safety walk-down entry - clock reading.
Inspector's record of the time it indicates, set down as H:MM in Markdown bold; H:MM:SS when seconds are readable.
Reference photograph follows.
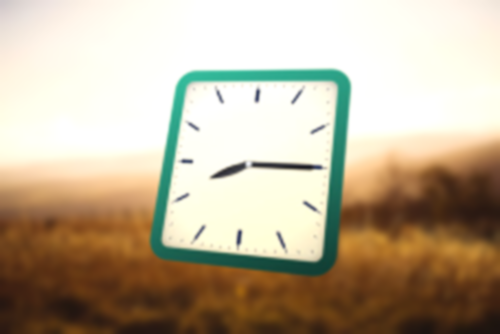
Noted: **8:15**
